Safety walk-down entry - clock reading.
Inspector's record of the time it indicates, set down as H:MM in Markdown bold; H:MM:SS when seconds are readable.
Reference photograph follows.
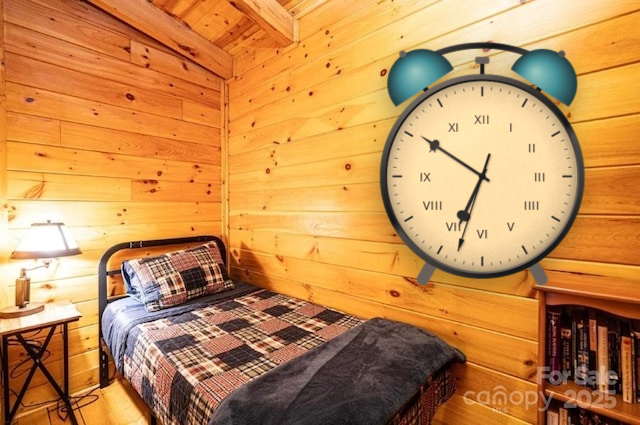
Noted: **6:50:33**
